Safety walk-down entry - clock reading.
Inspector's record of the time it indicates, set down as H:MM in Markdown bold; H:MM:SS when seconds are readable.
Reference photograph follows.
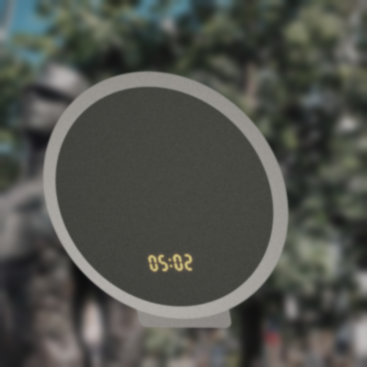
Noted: **5:02**
